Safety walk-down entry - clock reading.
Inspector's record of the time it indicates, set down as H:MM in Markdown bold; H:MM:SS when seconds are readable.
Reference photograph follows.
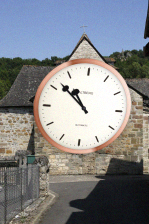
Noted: **10:52**
